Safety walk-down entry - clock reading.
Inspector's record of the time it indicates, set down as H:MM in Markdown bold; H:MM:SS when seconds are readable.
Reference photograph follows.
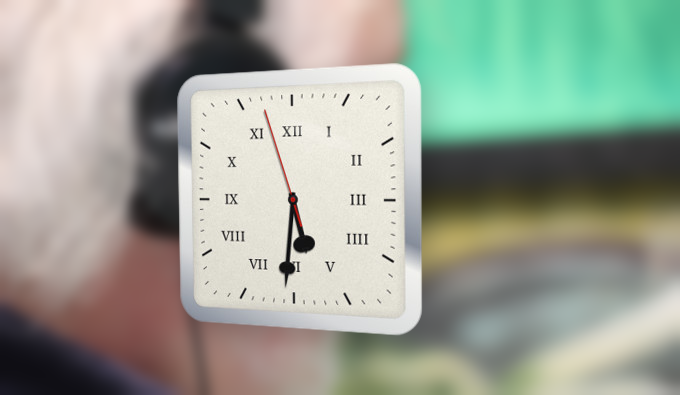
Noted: **5:30:57**
